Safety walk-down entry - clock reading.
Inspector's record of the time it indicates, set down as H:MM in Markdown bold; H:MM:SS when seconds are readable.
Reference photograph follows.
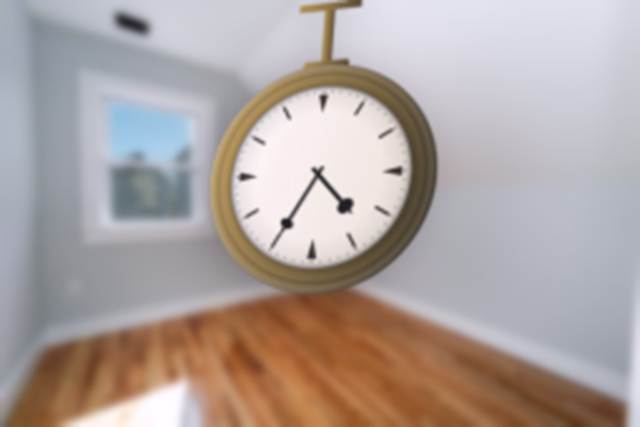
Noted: **4:35**
